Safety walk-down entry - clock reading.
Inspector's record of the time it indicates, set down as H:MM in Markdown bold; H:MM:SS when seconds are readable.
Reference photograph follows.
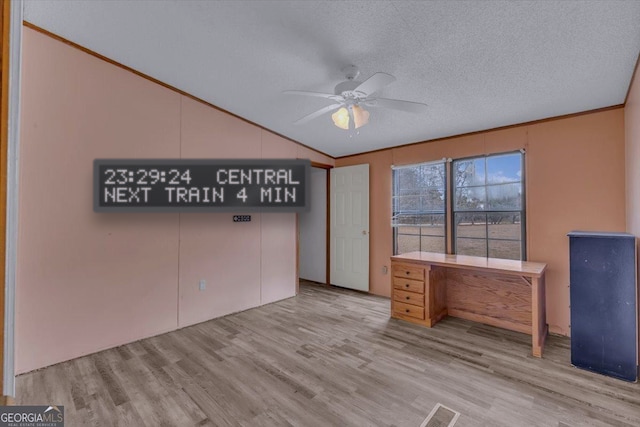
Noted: **23:29:24**
